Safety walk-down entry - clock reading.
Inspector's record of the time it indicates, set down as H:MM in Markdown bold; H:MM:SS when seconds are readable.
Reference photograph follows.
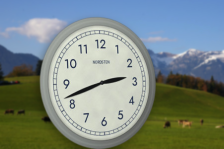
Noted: **2:42**
